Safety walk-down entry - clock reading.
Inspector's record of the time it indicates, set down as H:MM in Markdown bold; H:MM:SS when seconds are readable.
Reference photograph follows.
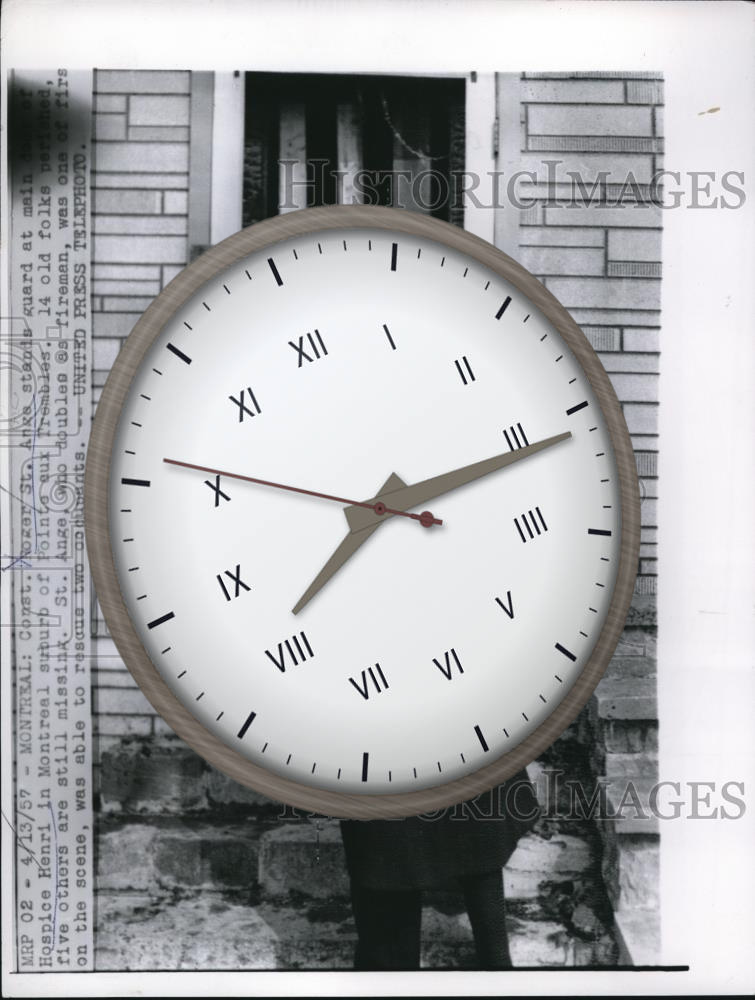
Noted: **8:15:51**
